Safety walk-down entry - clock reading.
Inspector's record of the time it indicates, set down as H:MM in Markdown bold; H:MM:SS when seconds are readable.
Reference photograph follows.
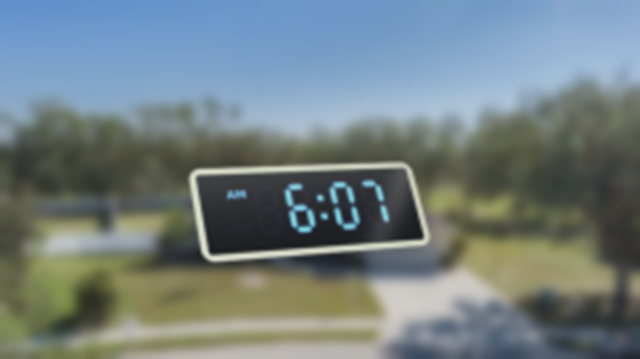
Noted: **6:07**
